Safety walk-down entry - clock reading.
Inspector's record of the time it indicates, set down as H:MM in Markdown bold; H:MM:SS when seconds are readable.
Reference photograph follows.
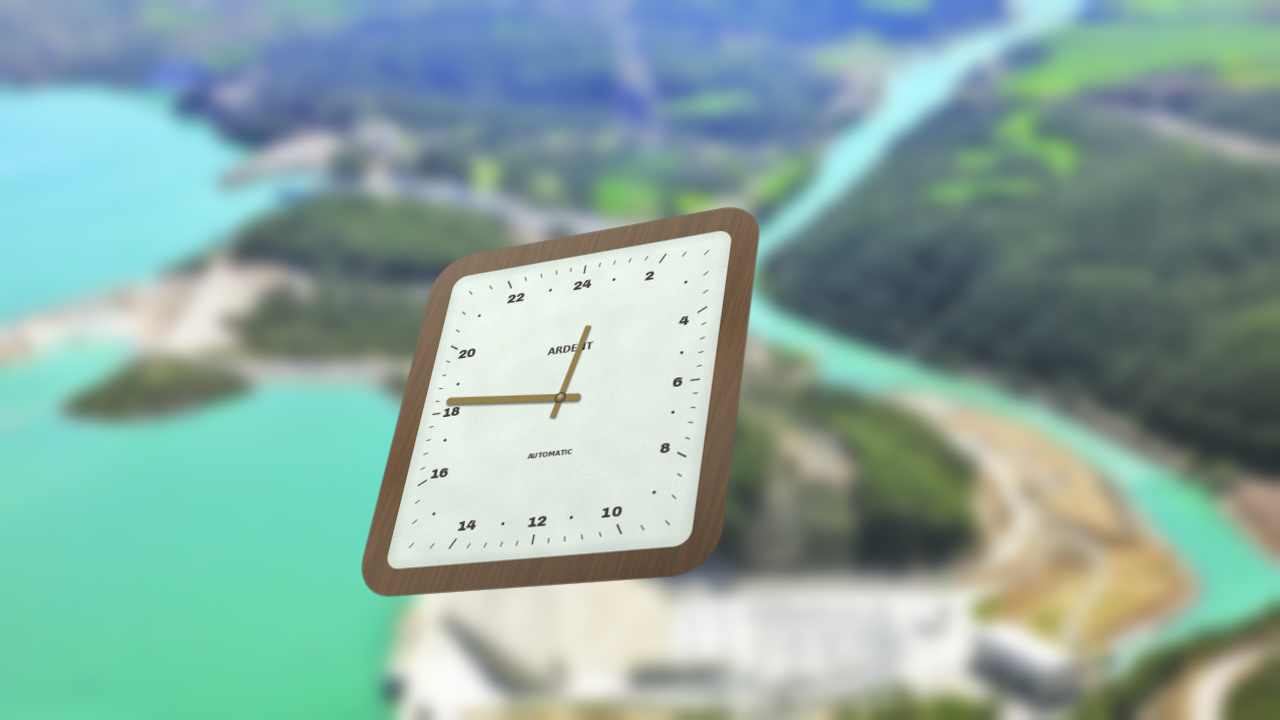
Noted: **0:46**
